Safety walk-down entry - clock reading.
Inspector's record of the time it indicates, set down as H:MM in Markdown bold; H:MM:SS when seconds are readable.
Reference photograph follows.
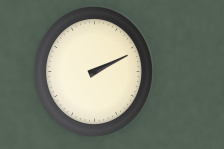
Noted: **2:11**
